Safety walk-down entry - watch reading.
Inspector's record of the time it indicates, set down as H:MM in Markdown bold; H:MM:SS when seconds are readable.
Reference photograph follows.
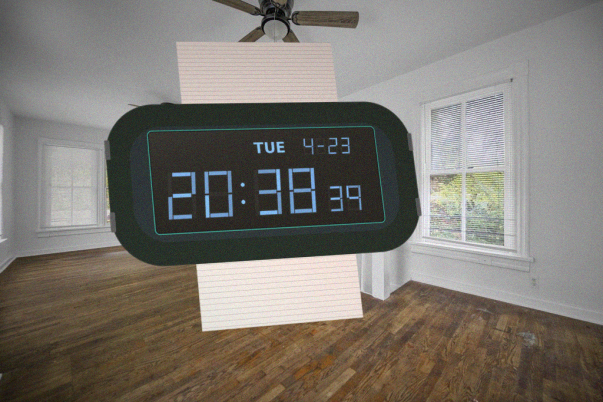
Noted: **20:38:39**
